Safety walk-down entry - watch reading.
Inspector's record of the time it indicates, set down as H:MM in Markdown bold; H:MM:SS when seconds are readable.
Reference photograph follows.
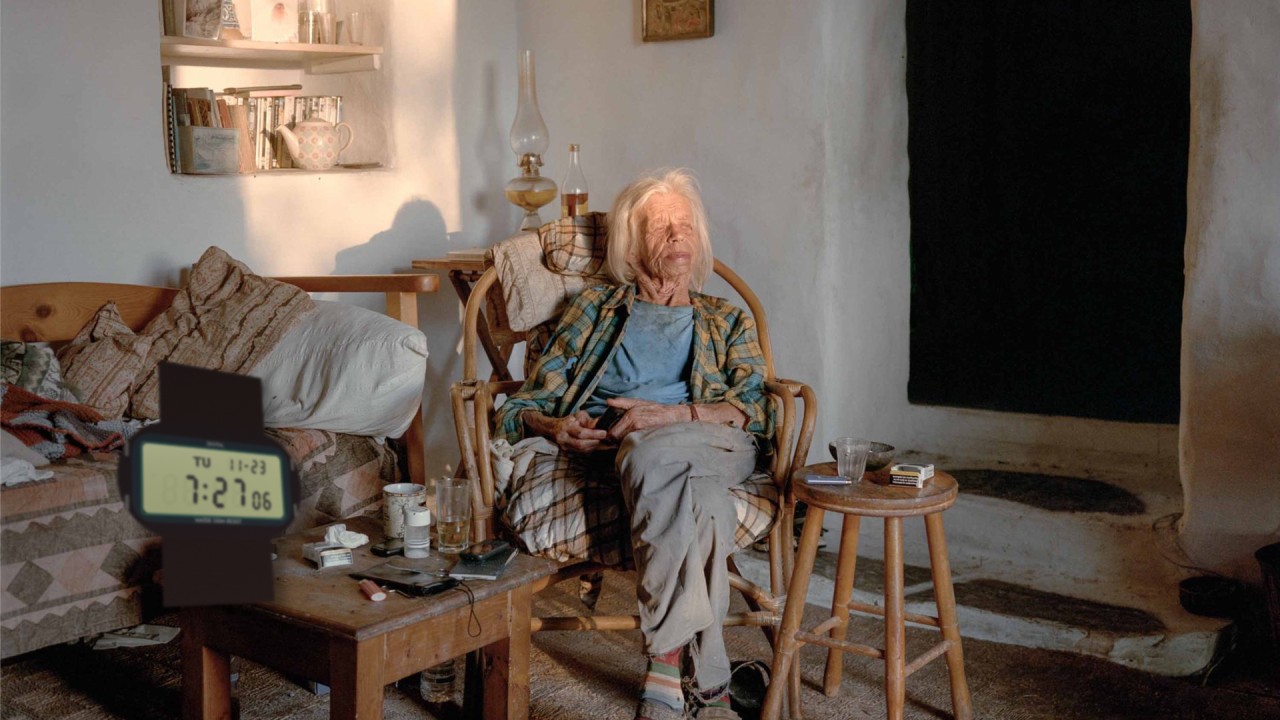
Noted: **7:27:06**
